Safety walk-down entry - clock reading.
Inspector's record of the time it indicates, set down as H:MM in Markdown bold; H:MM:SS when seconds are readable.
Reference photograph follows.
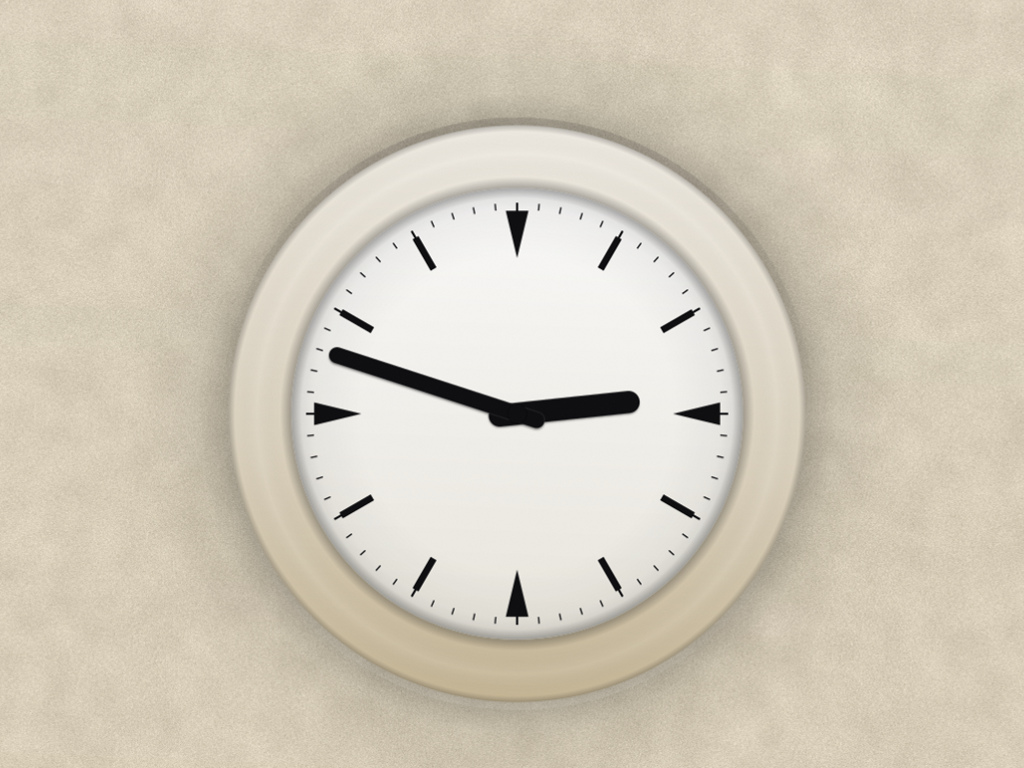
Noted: **2:48**
